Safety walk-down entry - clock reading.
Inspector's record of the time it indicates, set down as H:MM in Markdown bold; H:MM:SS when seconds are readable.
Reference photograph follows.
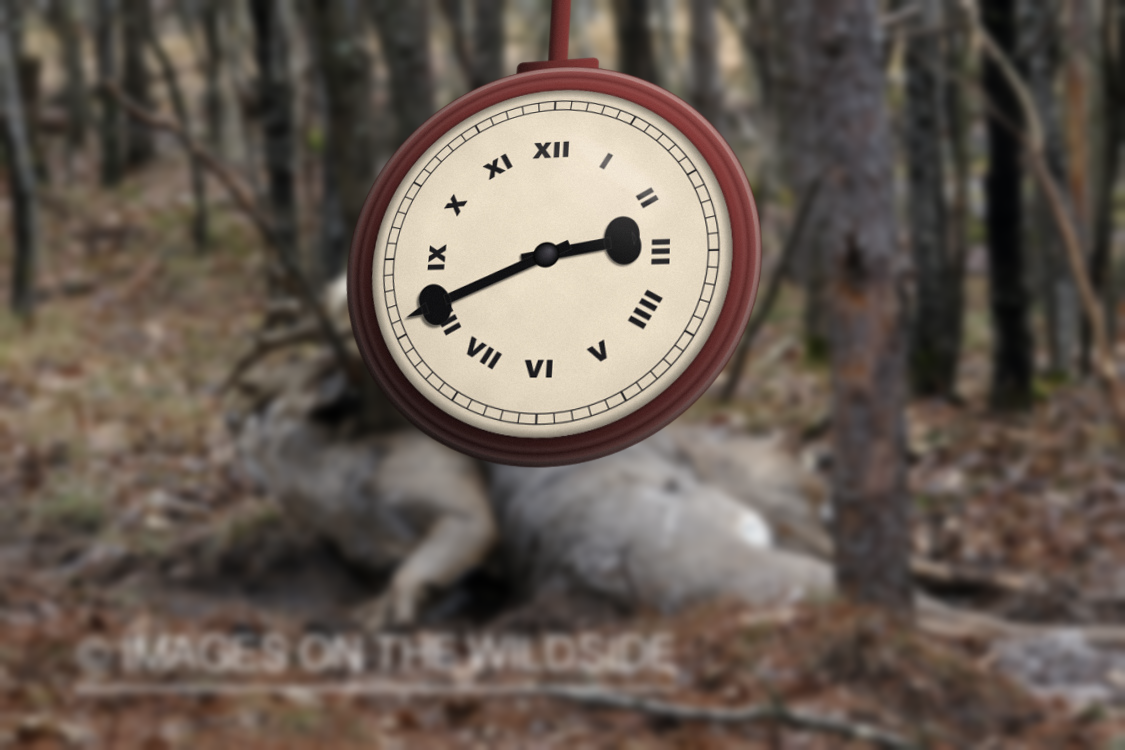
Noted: **2:41**
